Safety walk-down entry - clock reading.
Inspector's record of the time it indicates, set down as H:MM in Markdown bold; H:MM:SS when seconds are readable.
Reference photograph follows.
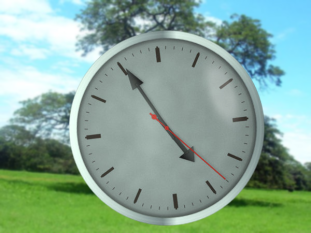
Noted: **4:55:23**
